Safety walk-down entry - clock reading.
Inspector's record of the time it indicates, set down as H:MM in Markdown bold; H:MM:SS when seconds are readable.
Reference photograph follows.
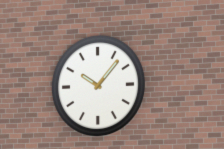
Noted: **10:07**
